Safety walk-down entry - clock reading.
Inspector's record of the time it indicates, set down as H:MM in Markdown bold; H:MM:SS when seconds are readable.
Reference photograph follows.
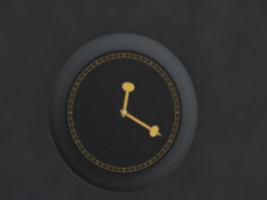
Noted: **12:20**
